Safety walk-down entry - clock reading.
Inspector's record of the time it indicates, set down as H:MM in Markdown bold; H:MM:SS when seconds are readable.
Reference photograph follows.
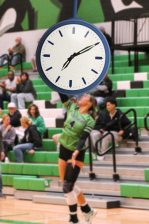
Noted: **7:10**
